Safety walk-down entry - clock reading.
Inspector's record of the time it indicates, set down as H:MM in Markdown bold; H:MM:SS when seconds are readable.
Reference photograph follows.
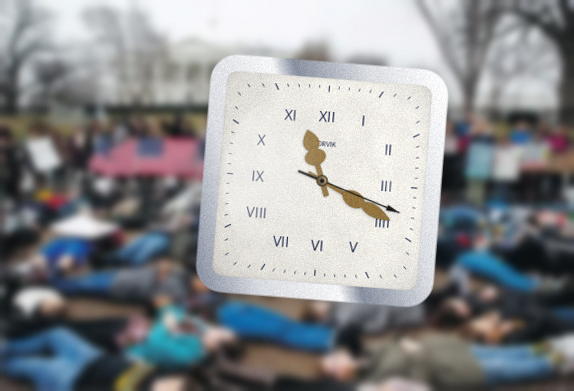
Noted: **11:19:18**
